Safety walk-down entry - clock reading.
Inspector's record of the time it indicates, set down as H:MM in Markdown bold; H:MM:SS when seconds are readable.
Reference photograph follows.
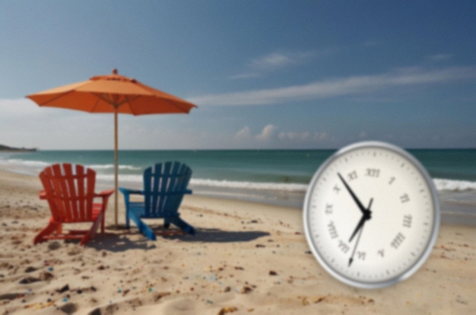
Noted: **6:52:32**
